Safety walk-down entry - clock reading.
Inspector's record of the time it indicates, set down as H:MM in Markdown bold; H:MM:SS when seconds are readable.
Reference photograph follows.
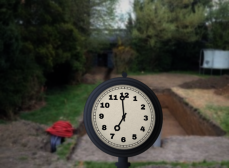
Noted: **6:59**
